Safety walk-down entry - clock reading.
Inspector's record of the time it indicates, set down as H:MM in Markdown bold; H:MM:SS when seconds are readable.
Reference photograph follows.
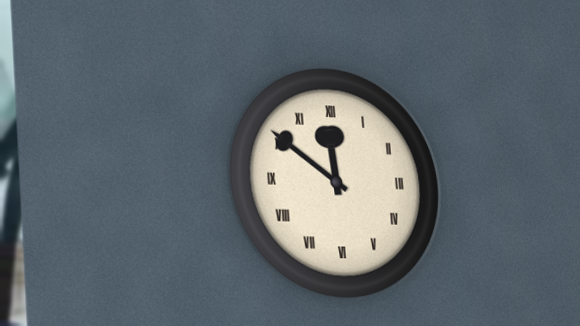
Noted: **11:51**
